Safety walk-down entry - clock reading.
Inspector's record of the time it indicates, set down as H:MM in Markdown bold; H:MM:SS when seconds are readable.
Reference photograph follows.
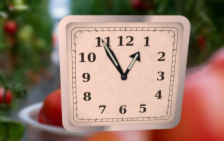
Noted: **12:55**
